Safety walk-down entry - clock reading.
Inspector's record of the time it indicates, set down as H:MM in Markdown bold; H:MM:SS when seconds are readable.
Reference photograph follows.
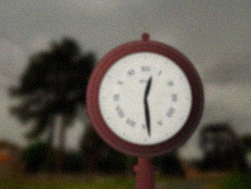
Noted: **12:29**
